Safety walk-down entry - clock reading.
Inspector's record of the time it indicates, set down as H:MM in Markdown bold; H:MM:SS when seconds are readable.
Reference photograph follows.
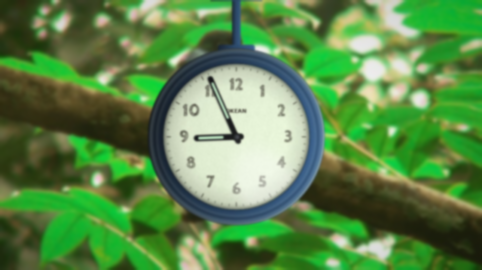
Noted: **8:56**
